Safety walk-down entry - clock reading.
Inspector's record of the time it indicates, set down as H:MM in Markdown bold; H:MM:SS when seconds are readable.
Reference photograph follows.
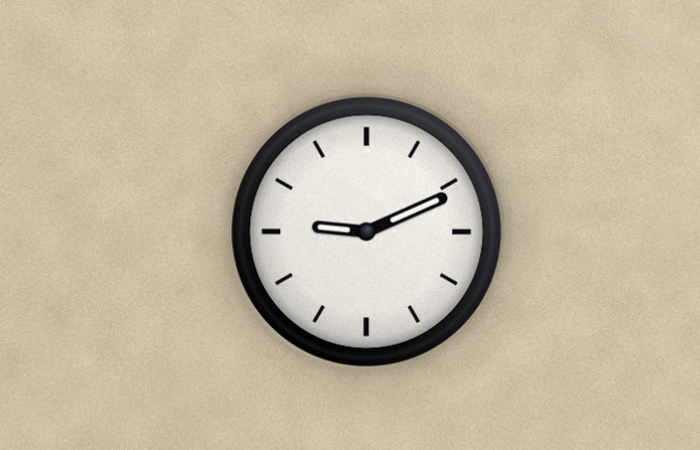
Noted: **9:11**
